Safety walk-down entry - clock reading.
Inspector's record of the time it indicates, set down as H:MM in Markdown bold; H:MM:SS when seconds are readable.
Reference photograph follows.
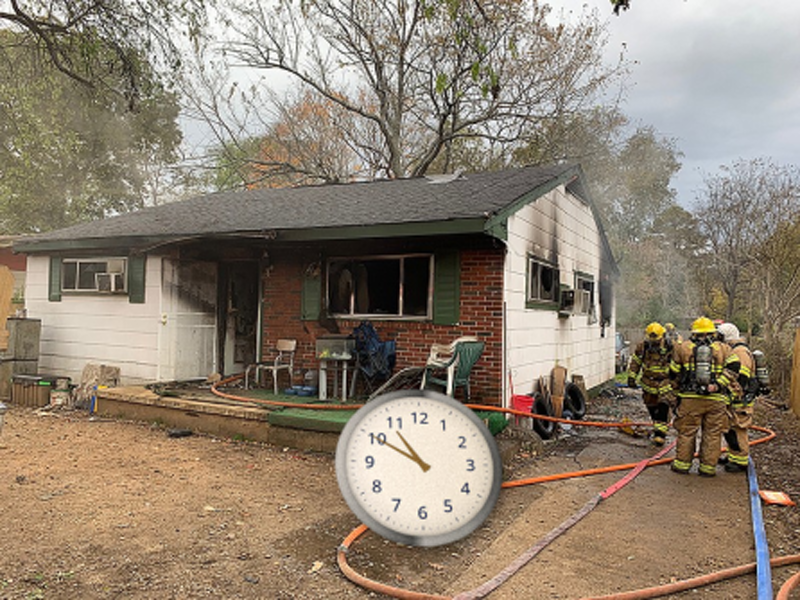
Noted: **10:50**
